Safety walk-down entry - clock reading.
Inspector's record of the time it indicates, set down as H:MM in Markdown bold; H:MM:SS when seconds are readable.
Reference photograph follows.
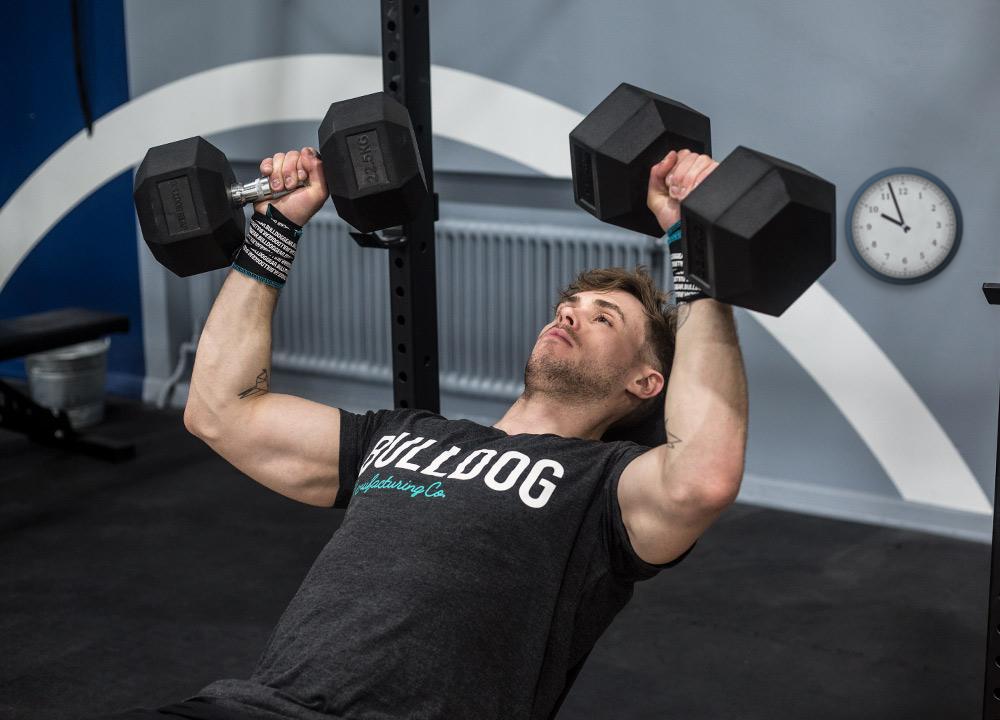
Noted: **9:57**
